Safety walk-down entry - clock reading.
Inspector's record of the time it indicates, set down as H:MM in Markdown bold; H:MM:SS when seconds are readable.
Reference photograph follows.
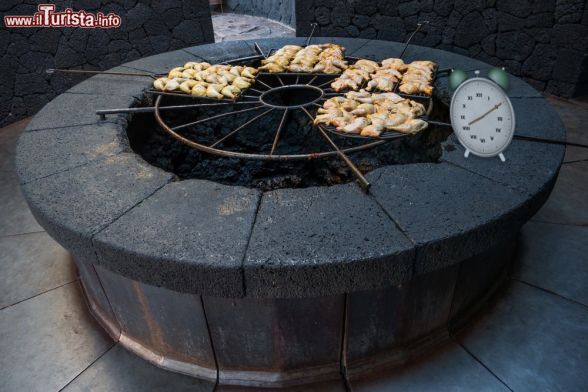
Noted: **8:10**
